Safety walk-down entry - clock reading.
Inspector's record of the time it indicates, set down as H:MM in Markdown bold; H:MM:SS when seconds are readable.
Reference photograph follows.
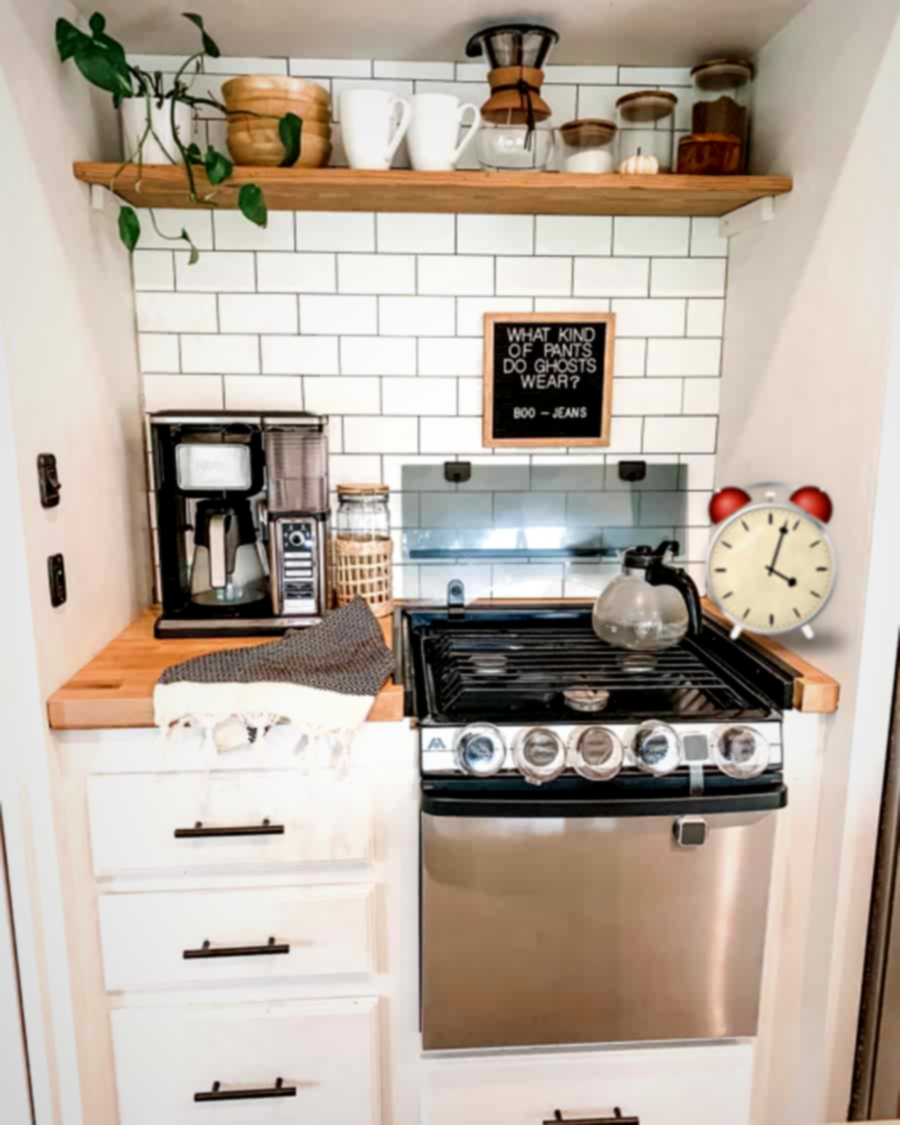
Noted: **4:03**
